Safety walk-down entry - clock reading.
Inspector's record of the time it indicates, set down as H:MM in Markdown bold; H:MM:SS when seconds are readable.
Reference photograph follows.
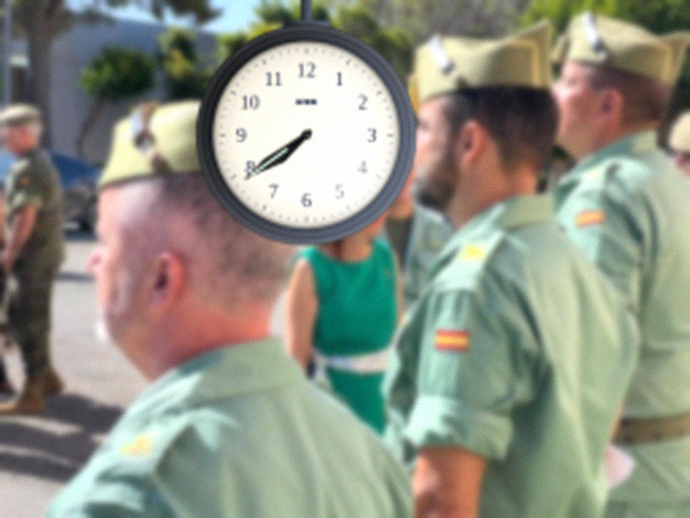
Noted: **7:39**
